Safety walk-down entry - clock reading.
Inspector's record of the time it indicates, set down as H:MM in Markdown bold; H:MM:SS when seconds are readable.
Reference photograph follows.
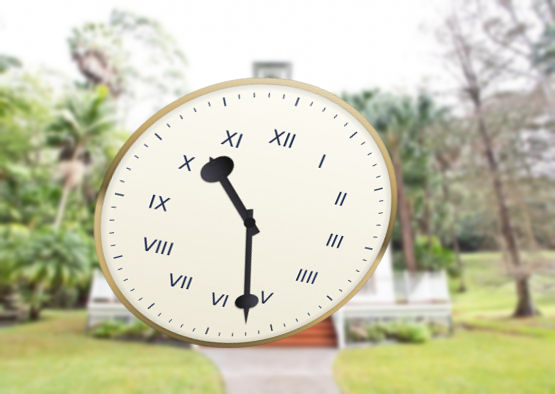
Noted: **10:27**
